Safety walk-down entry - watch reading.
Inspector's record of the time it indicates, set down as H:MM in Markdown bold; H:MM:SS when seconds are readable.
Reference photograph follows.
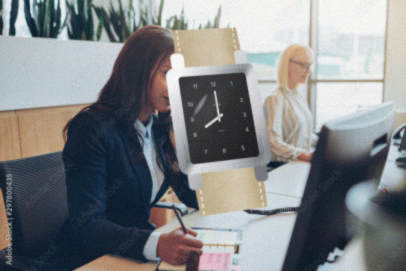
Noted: **8:00**
